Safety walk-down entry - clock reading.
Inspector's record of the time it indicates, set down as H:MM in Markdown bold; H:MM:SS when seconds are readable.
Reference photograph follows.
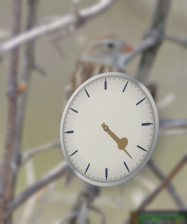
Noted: **4:23**
